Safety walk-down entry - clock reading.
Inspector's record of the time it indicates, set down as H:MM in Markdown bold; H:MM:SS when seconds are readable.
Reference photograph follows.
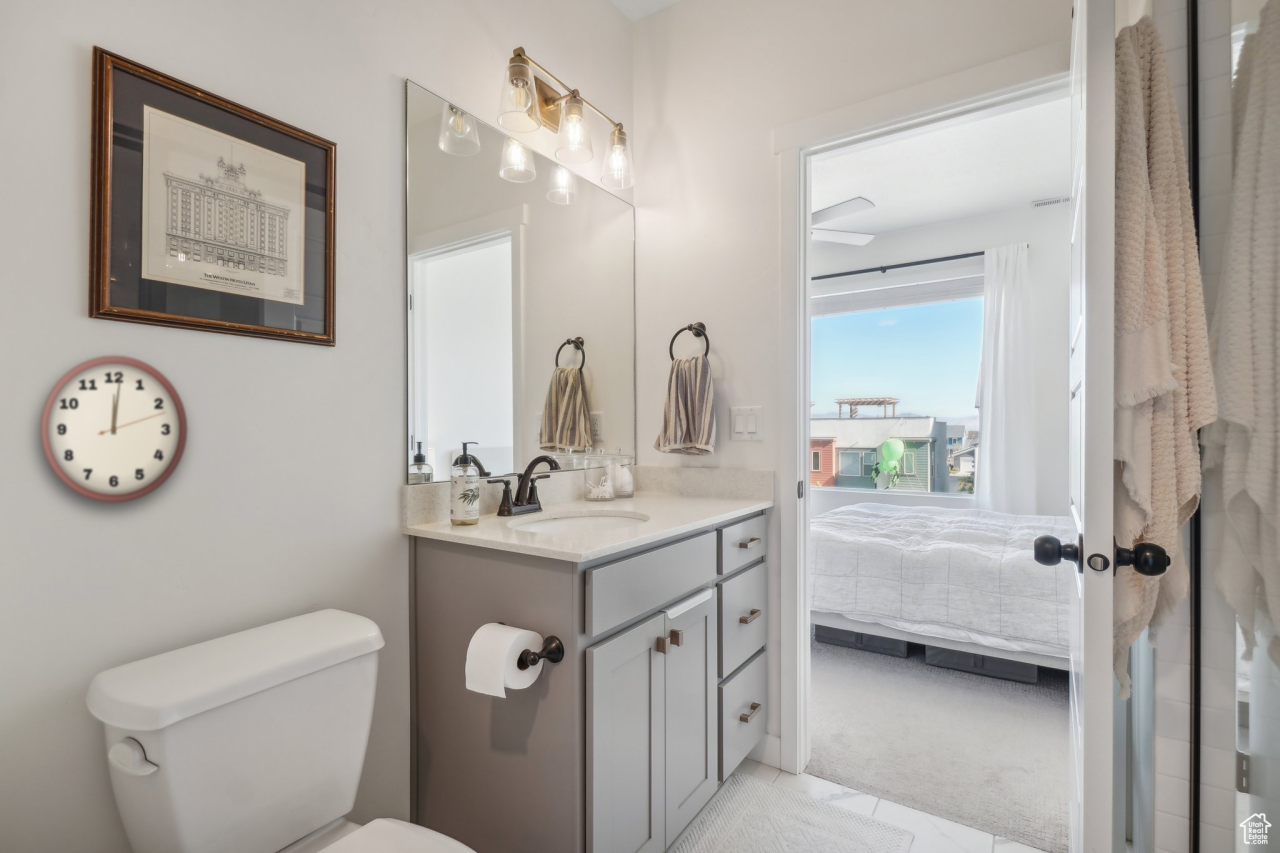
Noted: **12:01:12**
